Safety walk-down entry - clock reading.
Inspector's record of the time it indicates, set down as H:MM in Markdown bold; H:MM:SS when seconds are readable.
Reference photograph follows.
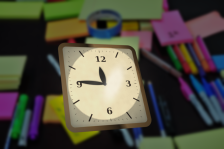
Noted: **11:46**
